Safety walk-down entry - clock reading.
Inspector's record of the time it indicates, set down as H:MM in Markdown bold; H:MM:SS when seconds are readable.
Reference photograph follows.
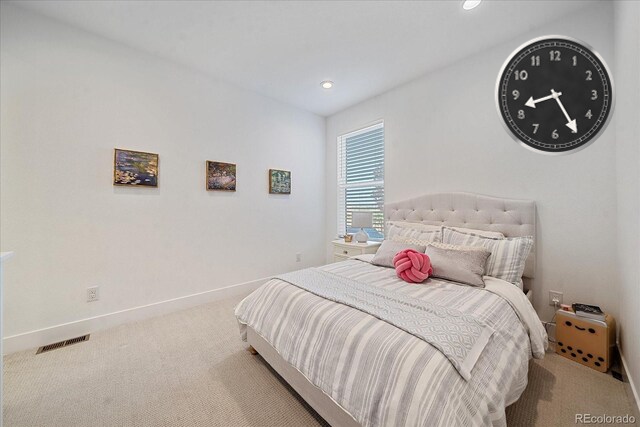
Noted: **8:25**
